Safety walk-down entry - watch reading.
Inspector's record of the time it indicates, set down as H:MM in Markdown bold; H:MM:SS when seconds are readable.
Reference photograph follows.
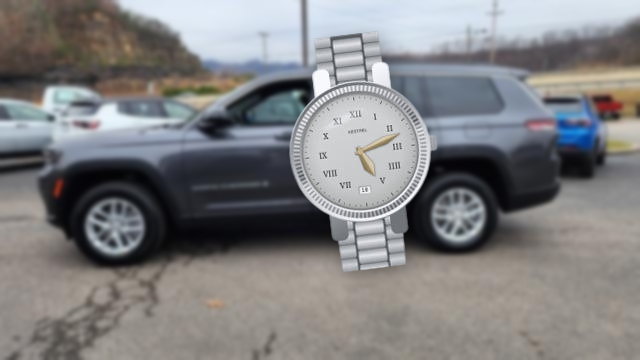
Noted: **5:12**
